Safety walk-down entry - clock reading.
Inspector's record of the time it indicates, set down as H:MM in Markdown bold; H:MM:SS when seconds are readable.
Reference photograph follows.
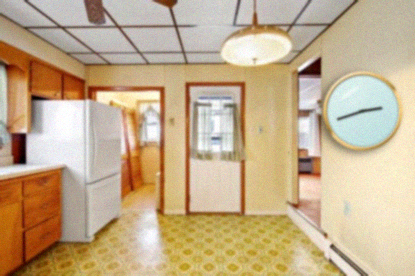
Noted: **2:42**
